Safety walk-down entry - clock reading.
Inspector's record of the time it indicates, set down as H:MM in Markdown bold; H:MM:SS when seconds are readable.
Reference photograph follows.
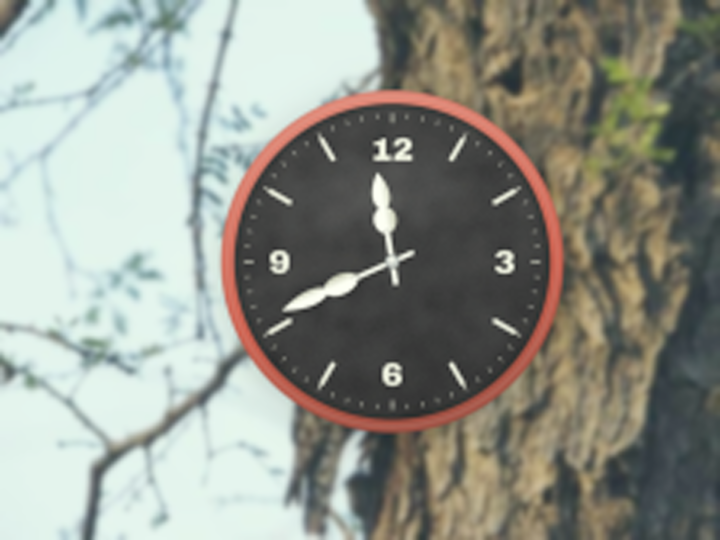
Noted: **11:41**
